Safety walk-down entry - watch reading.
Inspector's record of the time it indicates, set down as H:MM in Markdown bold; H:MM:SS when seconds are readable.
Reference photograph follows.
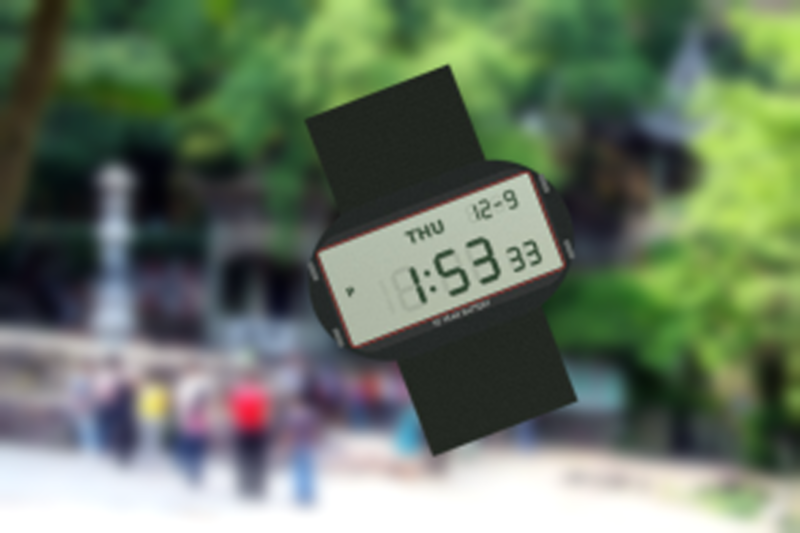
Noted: **1:53:33**
